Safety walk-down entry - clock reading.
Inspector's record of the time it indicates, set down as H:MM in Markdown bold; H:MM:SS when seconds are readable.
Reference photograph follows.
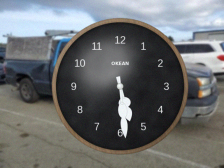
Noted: **5:29**
